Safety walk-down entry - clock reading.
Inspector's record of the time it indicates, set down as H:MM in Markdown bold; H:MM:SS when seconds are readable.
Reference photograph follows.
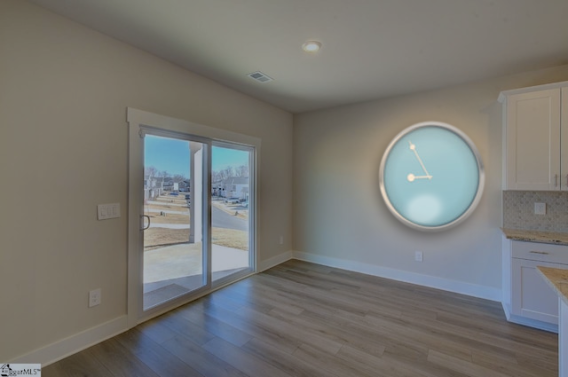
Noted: **8:55**
